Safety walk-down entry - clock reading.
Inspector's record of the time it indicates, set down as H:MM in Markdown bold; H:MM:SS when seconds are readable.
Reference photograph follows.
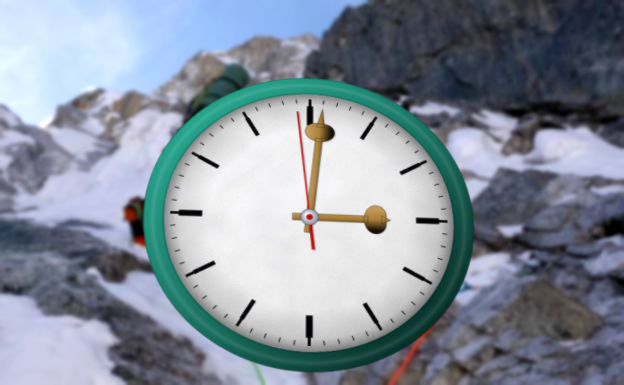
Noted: **3:00:59**
